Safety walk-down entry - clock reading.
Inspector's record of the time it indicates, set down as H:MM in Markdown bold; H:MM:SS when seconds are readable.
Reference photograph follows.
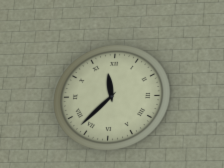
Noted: **11:37**
